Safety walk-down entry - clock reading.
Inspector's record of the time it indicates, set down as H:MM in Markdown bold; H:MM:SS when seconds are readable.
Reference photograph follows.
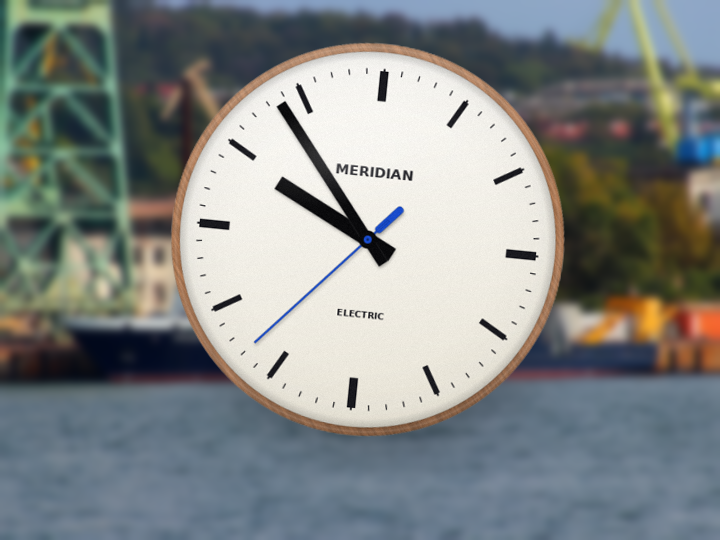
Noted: **9:53:37**
